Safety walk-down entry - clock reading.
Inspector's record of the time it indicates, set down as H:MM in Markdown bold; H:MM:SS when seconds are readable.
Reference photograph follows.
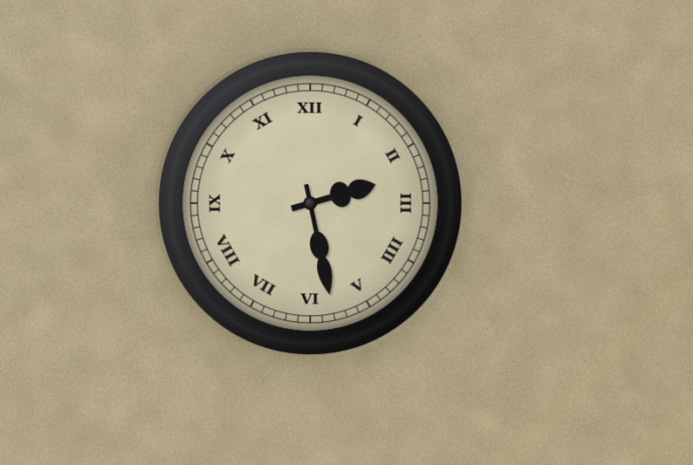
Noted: **2:28**
